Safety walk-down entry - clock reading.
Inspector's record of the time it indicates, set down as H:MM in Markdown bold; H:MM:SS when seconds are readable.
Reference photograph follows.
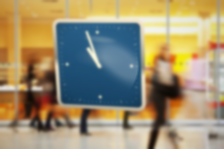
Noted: **10:57**
